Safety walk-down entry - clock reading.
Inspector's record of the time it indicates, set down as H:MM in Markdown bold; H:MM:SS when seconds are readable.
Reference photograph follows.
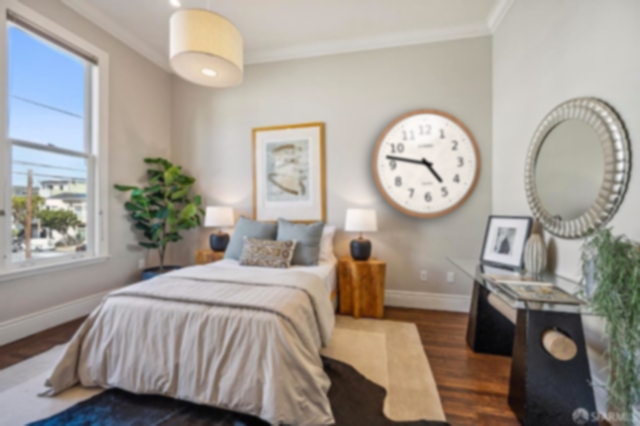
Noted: **4:47**
